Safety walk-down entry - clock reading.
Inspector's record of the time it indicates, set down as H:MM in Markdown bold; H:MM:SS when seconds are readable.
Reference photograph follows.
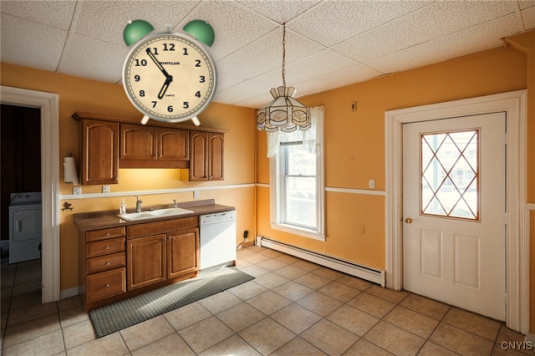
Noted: **6:54**
